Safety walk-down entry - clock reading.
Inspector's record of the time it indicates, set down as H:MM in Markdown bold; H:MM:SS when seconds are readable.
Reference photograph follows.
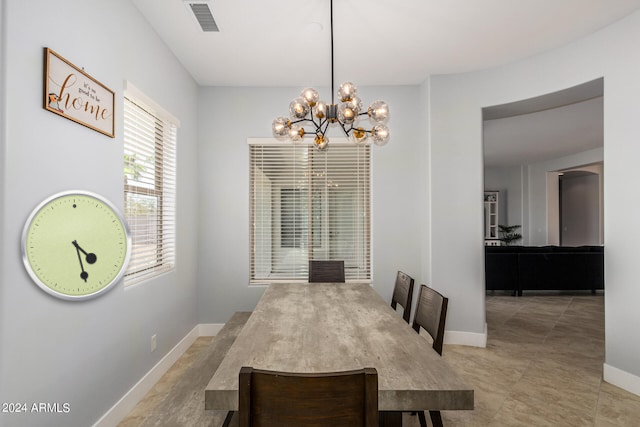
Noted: **4:28**
